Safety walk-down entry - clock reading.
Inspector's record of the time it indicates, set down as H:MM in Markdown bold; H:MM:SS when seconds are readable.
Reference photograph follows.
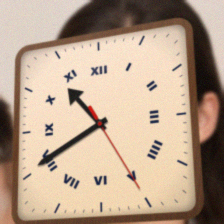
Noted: **10:40:25**
